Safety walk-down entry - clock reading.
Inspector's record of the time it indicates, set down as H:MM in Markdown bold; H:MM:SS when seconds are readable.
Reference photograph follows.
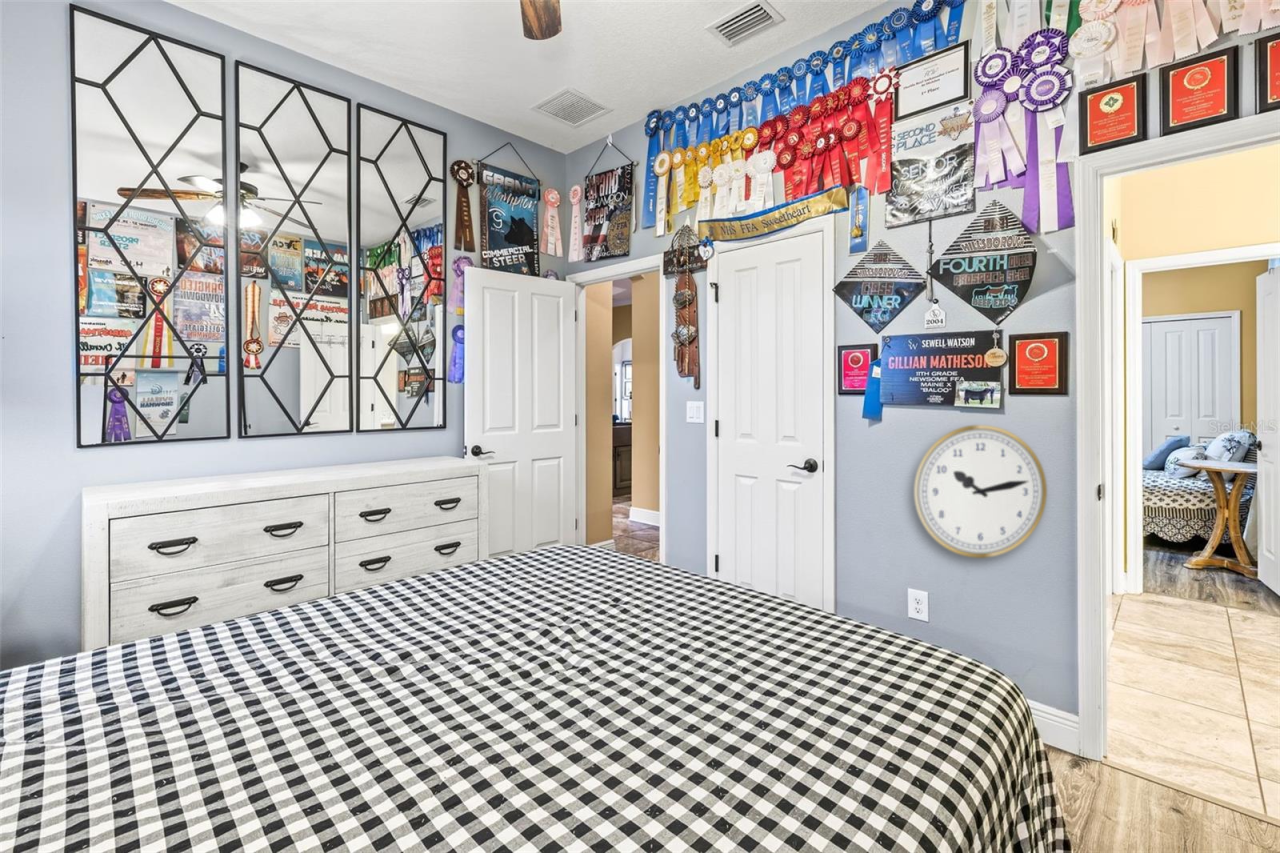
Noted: **10:13**
